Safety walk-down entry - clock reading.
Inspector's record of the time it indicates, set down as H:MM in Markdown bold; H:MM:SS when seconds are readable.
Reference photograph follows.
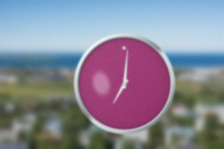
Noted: **7:01**
